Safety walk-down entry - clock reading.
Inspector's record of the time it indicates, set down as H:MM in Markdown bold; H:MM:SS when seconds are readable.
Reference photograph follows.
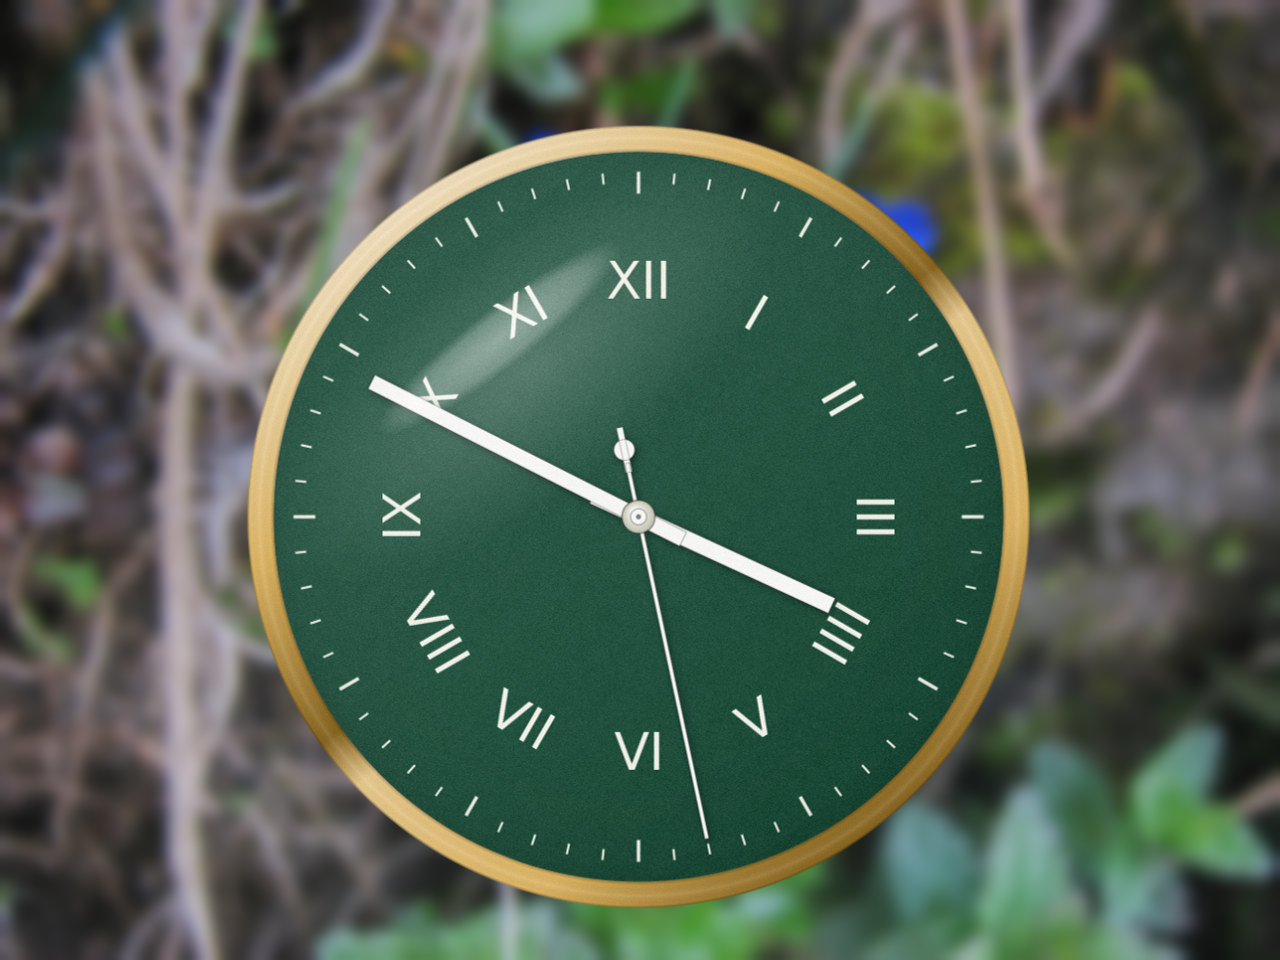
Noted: **3:49:28**
